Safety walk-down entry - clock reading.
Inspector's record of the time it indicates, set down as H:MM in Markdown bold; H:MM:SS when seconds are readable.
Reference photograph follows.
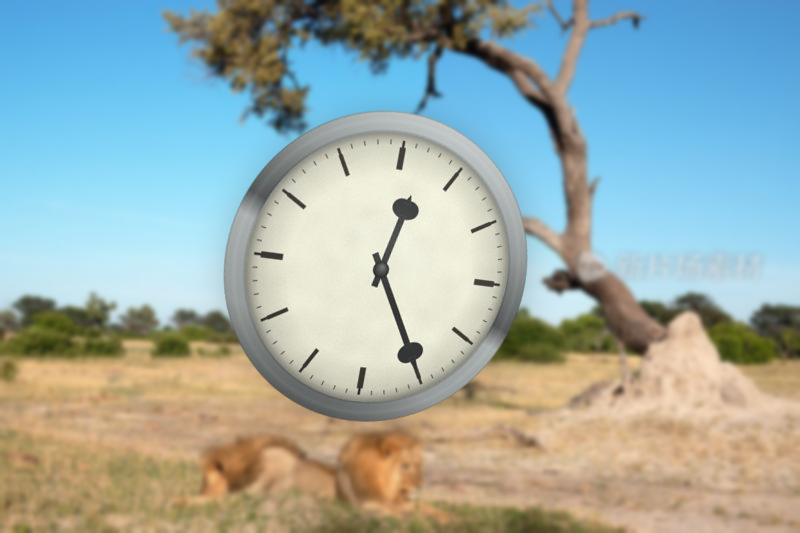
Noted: **12:25**
